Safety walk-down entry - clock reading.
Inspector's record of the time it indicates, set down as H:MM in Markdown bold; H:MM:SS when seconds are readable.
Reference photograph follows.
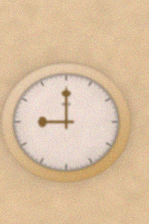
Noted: **9:00**
